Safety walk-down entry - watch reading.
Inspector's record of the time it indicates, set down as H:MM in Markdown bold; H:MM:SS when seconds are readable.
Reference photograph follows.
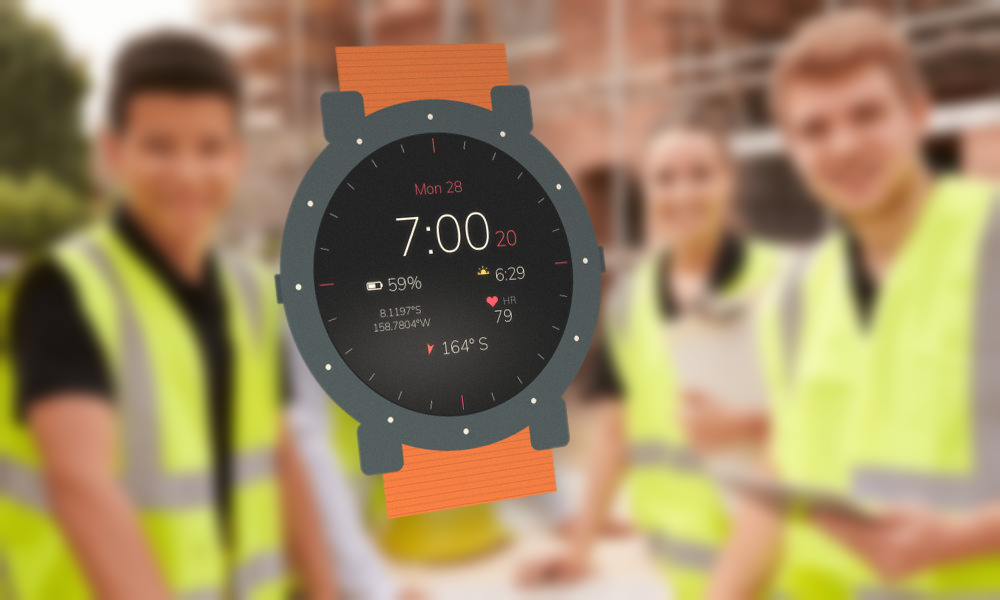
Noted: **7:00:20**
